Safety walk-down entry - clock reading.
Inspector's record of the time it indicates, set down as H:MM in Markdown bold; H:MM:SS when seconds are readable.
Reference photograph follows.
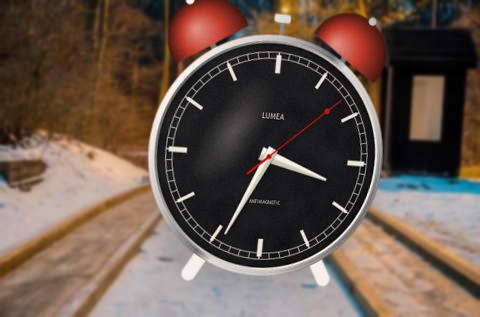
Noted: **3:34:08**
